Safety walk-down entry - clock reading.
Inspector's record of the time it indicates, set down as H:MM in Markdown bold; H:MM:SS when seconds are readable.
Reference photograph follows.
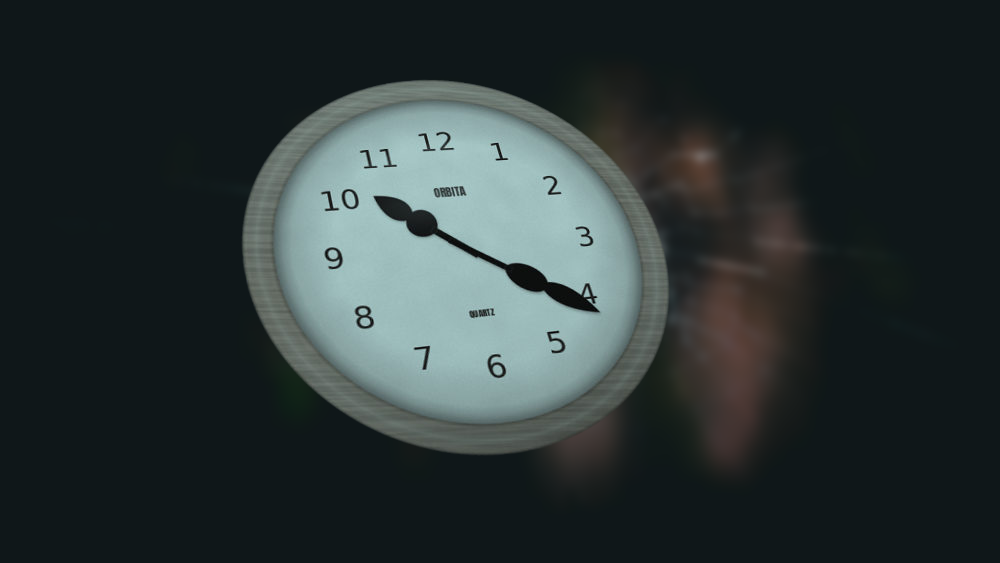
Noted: **10:21**
